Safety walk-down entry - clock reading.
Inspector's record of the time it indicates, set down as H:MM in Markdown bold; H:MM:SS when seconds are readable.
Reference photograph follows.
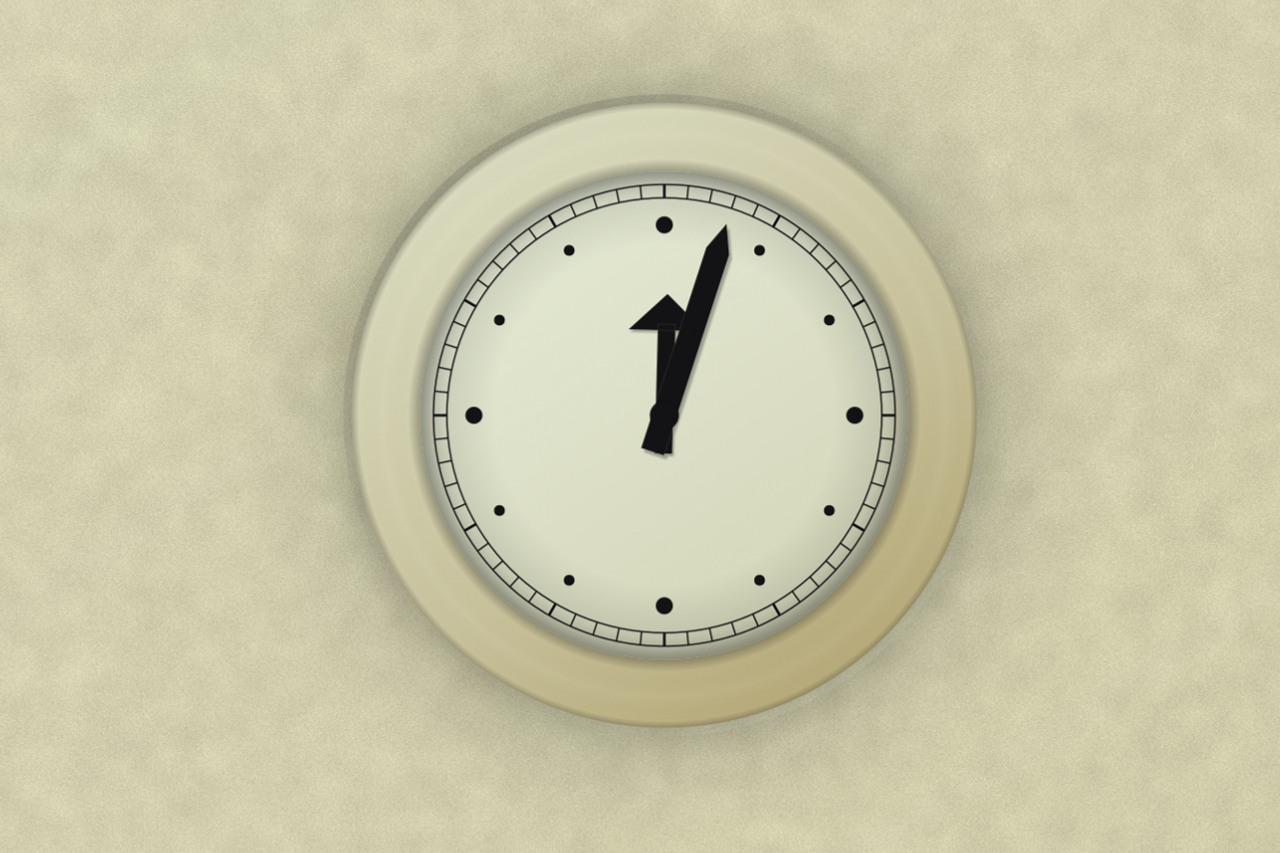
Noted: **12:03**
